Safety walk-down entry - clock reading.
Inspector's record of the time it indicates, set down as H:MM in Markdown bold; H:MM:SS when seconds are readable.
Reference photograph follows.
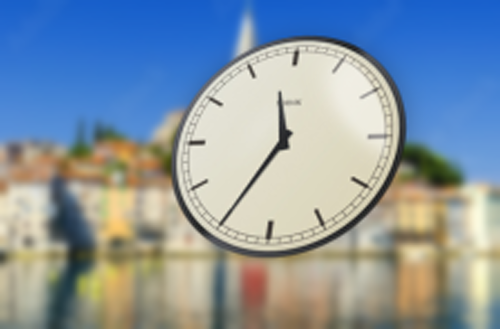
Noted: **11:35**
